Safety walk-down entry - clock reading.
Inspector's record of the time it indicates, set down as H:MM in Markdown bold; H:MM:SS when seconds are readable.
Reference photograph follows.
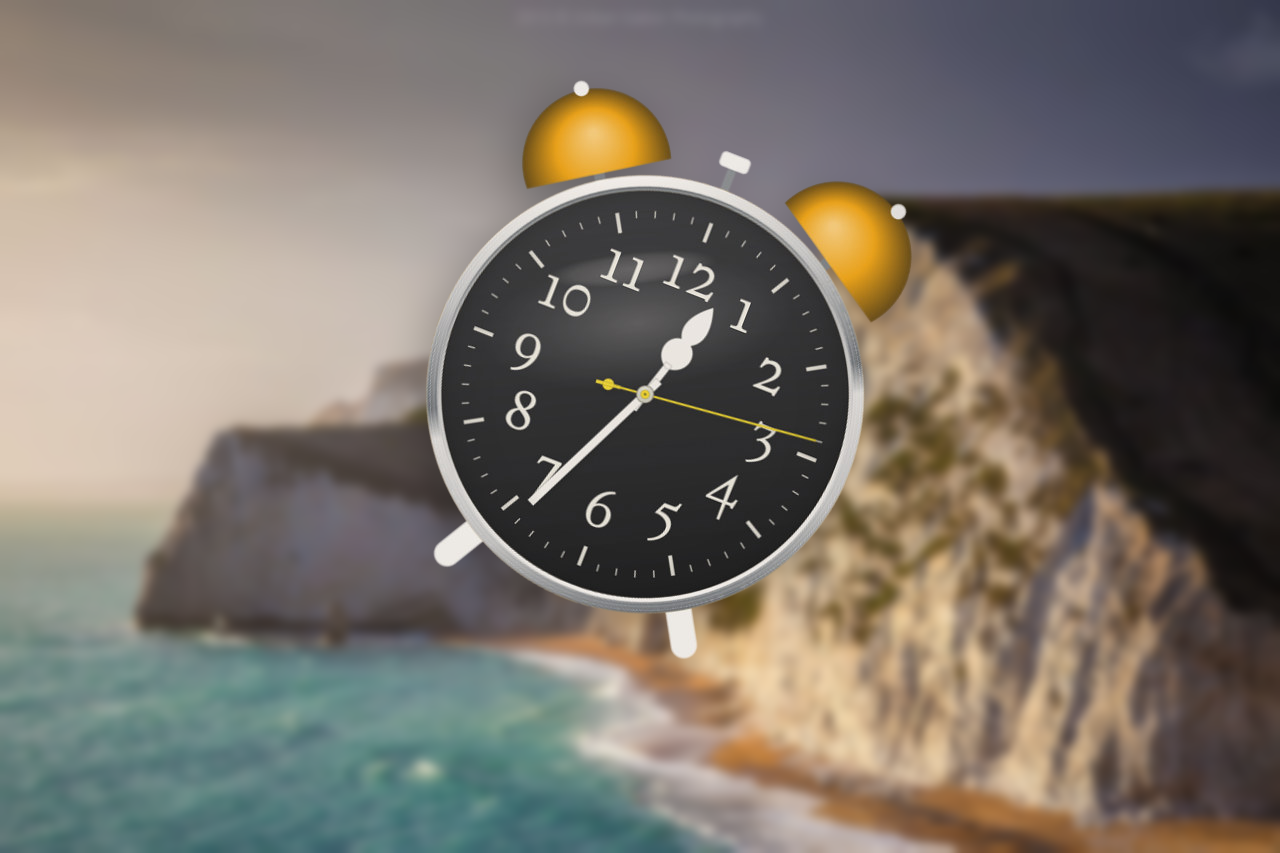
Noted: **12:34:14**
